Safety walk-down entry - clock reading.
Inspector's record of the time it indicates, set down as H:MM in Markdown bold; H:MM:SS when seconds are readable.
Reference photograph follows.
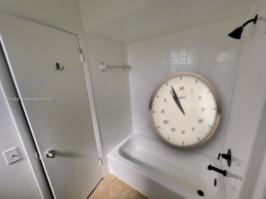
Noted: **10:56**
